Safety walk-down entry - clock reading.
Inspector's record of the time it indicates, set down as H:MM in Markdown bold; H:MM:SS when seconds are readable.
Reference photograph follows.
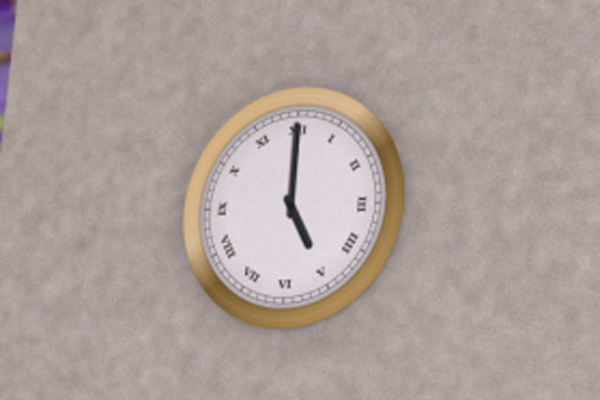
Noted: **5:00**
